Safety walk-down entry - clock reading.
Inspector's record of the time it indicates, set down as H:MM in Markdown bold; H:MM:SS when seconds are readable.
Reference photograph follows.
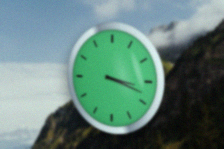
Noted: **3:18**
